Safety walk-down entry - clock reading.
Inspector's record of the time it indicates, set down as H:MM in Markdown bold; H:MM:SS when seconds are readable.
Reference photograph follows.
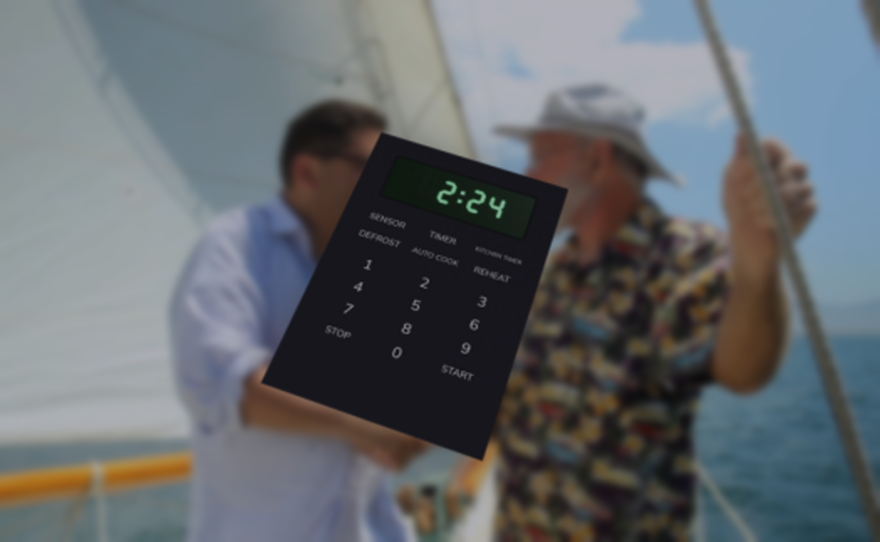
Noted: **2:24**
